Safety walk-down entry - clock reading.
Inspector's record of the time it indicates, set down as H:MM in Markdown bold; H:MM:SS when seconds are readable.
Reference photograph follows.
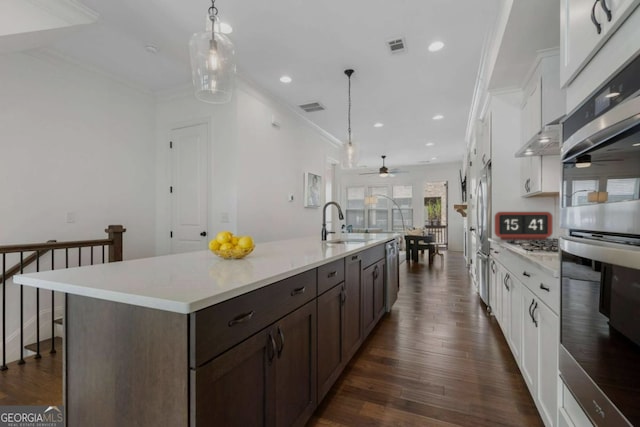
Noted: **15:41**
